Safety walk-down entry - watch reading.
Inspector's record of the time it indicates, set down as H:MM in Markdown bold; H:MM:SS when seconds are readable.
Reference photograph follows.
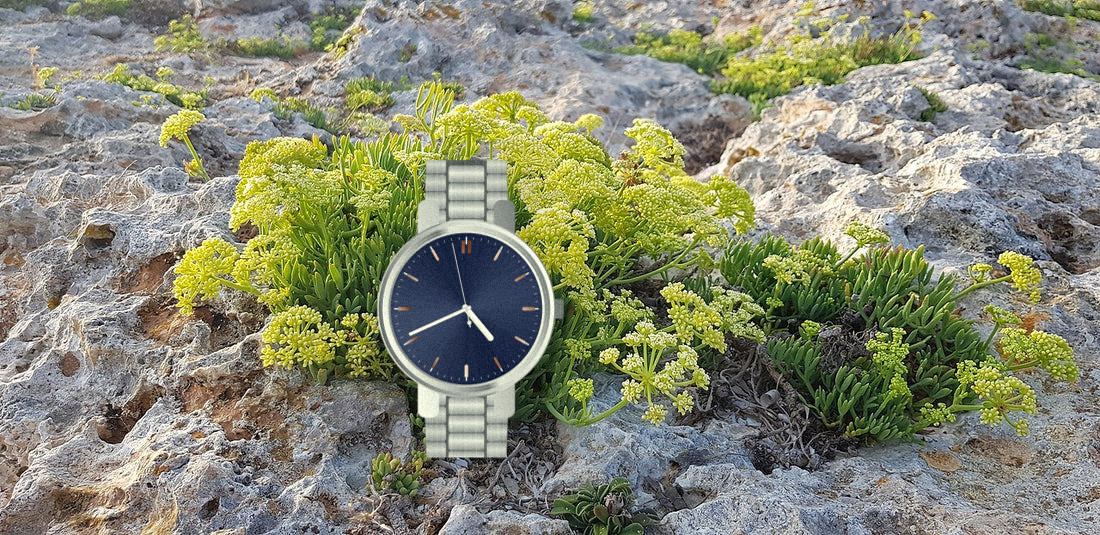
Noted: **4:40:58**
